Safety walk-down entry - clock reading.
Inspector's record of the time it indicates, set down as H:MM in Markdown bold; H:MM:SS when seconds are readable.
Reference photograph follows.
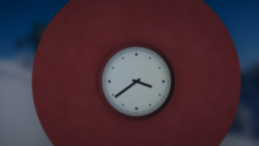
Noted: **3:39**
